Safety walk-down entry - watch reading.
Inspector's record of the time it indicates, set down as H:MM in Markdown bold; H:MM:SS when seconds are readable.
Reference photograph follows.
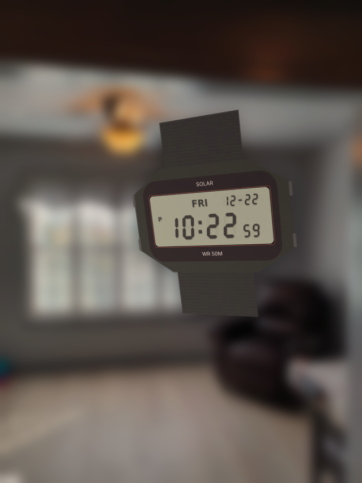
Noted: **10:22:59**
